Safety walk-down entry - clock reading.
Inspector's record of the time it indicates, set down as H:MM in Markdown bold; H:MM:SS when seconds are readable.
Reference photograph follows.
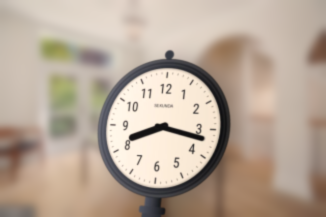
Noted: **8:17**
